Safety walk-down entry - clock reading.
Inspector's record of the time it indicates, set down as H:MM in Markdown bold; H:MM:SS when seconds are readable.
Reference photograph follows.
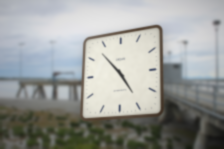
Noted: **4:53**
